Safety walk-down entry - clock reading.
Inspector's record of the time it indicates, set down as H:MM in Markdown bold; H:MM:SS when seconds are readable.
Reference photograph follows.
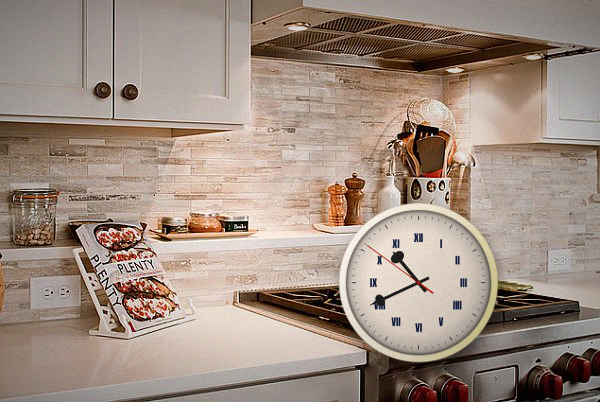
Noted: **10:40:51**
